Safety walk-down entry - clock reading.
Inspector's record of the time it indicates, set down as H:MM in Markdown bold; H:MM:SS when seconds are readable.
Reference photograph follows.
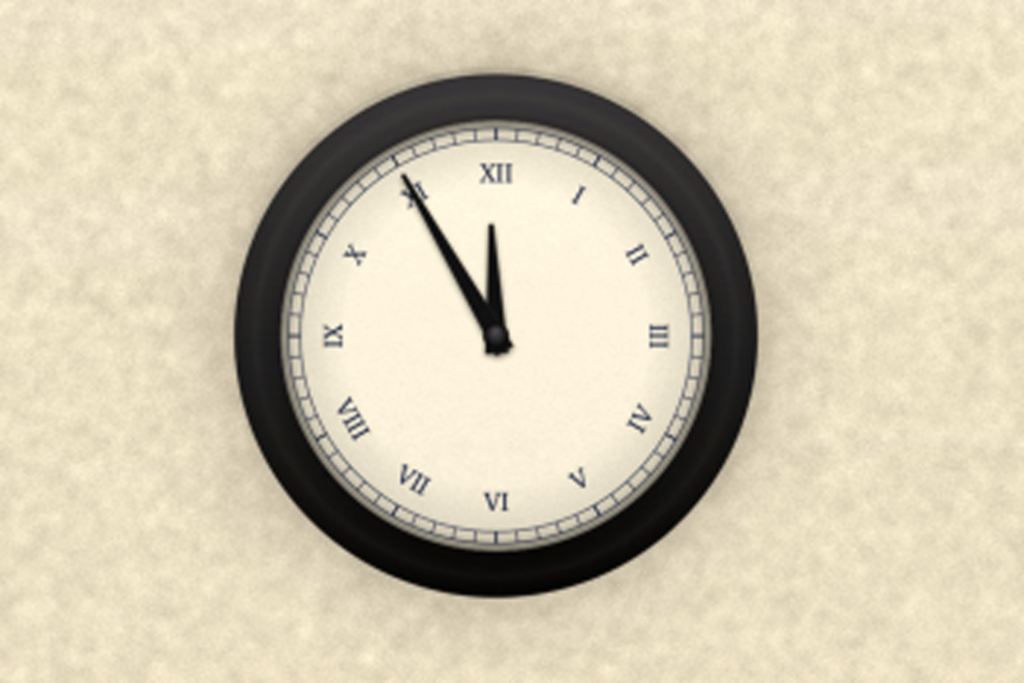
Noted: **11:55**
